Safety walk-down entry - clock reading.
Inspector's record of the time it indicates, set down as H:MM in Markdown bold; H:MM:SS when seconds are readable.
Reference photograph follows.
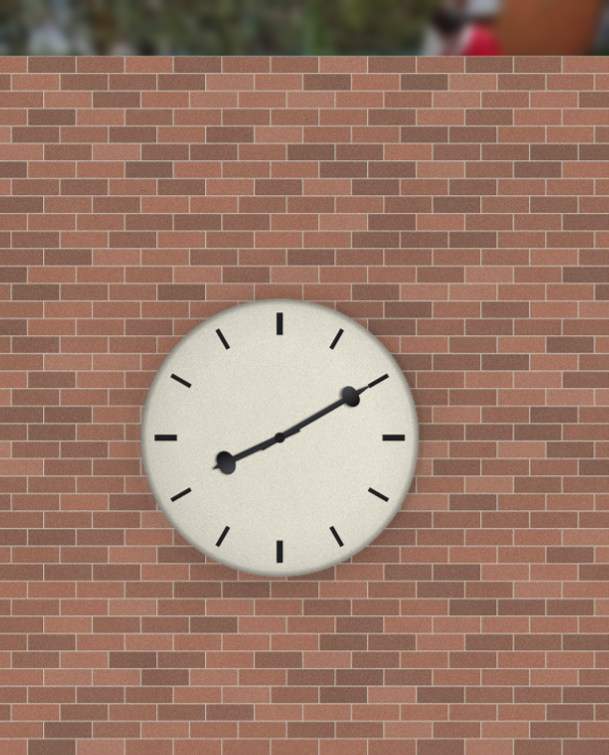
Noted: **8:10**
